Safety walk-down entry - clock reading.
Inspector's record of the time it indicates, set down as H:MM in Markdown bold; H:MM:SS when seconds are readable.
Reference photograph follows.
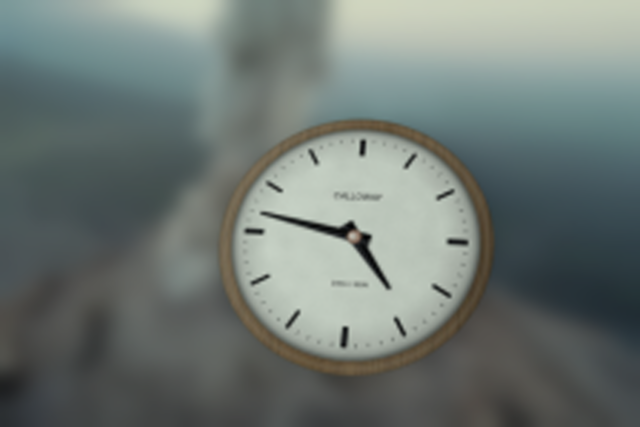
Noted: **4:47**
